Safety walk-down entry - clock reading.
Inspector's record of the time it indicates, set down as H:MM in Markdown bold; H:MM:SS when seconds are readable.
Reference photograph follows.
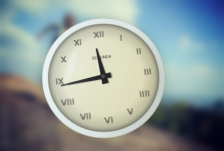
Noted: **11:44**
